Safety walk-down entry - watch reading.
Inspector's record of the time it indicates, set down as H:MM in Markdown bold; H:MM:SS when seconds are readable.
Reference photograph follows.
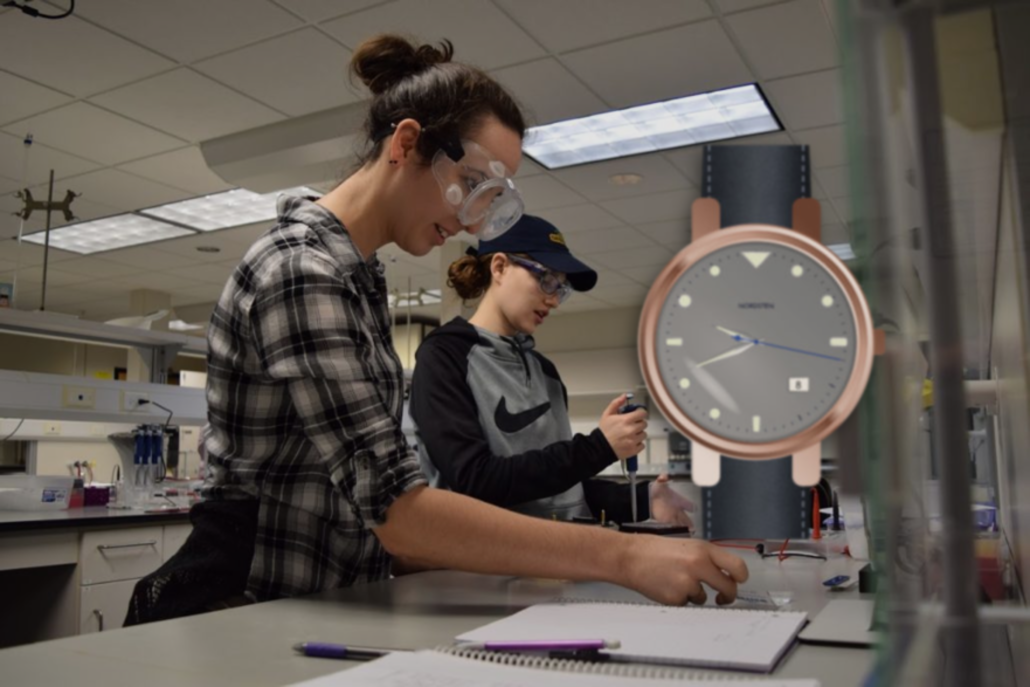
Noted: **9:41:17**
